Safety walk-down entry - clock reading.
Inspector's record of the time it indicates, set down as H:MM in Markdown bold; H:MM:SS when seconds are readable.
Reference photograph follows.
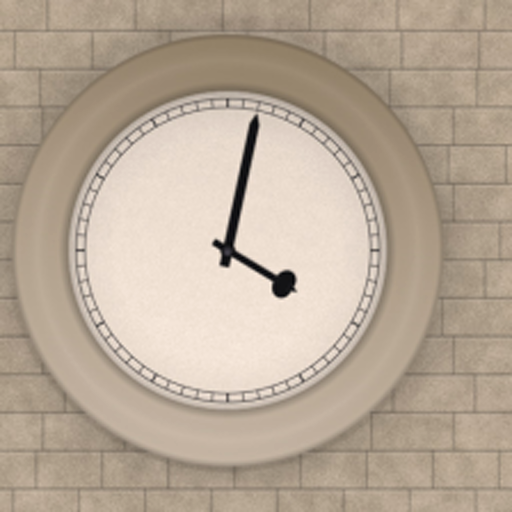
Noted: **4:02**
